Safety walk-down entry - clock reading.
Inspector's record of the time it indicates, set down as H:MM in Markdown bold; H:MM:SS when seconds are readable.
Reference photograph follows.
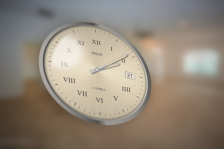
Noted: **2:09**
